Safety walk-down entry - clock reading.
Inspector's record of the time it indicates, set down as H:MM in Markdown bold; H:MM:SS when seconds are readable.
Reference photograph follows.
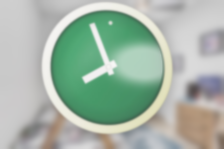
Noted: **7:56**
